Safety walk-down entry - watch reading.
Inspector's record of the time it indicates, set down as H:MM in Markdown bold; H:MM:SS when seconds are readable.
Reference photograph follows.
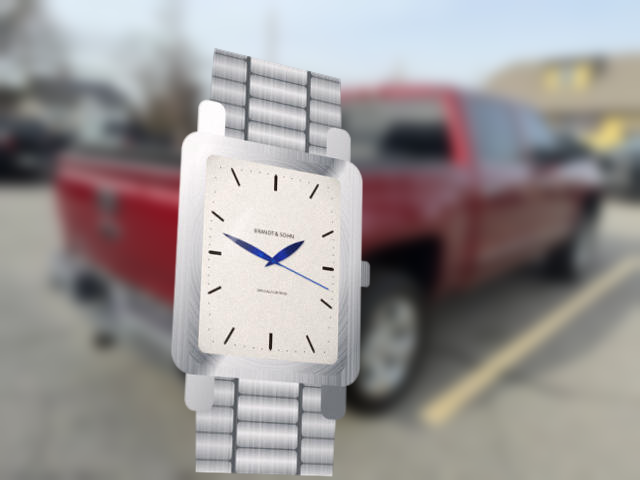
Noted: **1:48:18**
